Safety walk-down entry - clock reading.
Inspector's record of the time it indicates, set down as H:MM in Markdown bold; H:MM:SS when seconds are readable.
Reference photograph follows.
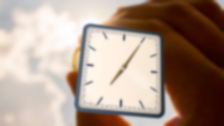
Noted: **7:05**
